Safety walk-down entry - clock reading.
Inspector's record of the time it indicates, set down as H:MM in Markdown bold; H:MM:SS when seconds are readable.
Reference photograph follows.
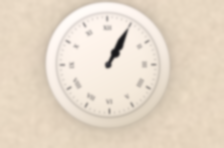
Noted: **1:05**
